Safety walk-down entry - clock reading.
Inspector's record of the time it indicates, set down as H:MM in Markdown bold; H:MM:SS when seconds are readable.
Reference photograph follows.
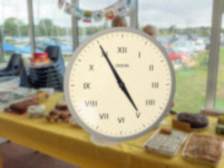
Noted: **4:55**
